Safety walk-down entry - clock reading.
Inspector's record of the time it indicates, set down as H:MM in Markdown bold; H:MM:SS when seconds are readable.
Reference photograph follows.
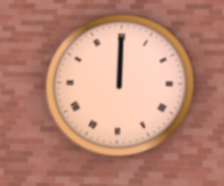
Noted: **12:00**
